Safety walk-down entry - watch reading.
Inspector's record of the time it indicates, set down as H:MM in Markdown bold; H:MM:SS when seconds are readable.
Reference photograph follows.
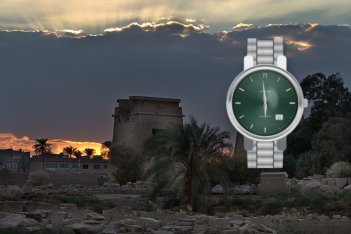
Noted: **5:59**
